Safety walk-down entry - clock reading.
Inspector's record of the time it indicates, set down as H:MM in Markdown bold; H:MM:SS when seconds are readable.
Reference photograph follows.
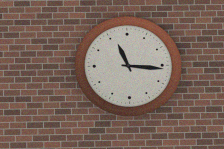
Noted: **11:16**
